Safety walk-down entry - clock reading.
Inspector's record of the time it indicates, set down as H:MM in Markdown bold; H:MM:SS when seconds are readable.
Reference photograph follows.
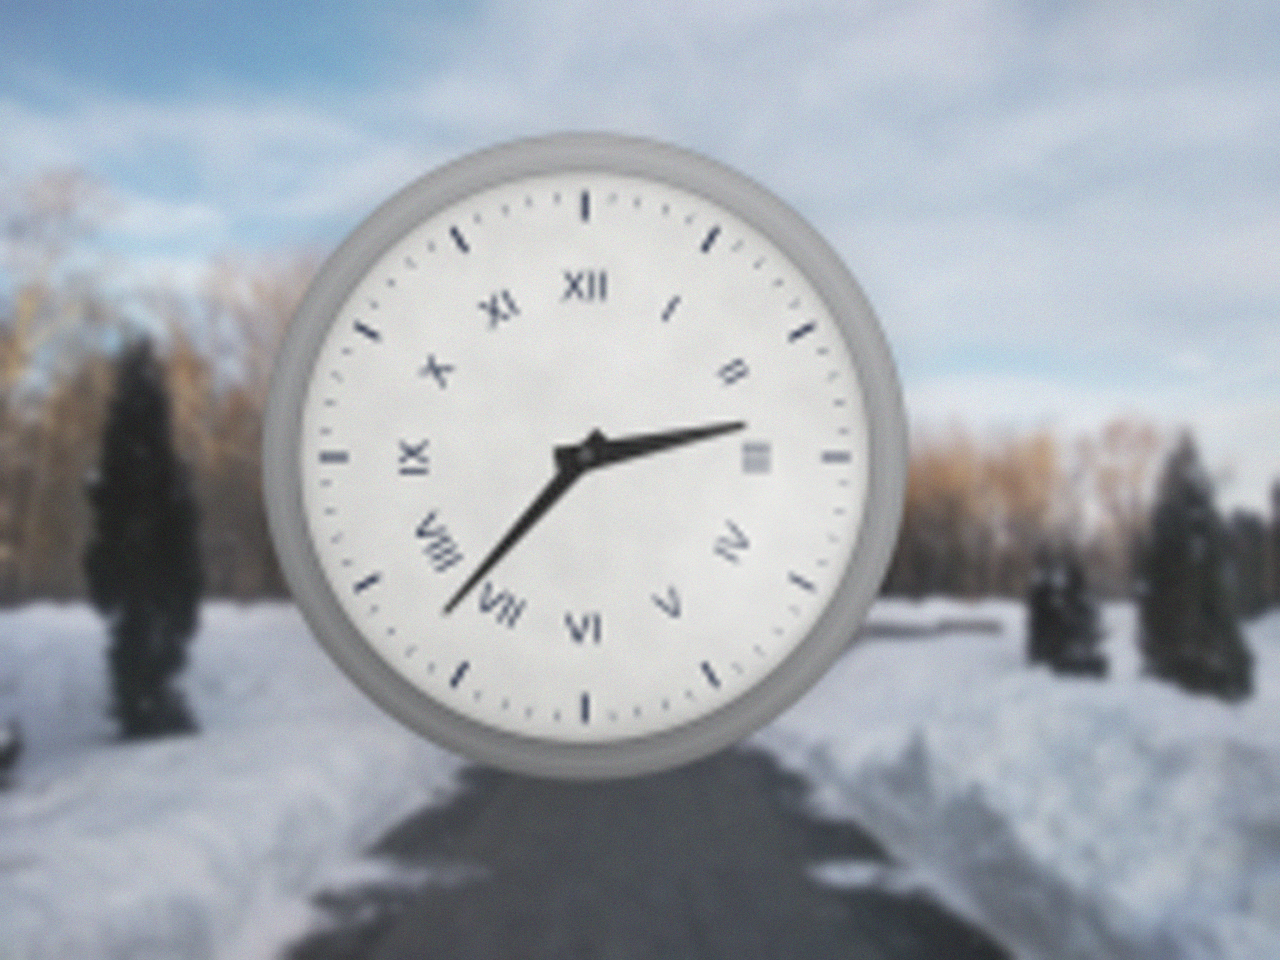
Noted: **2:37**
